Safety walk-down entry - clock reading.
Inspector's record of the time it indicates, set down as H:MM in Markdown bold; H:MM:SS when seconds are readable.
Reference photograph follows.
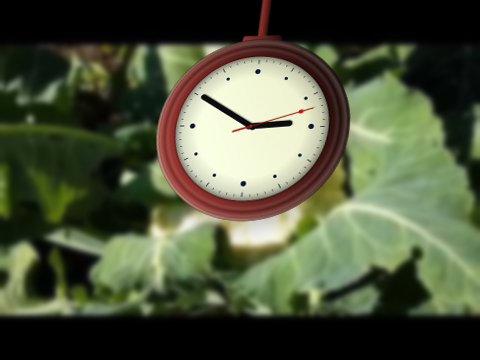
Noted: **2:50:12**
